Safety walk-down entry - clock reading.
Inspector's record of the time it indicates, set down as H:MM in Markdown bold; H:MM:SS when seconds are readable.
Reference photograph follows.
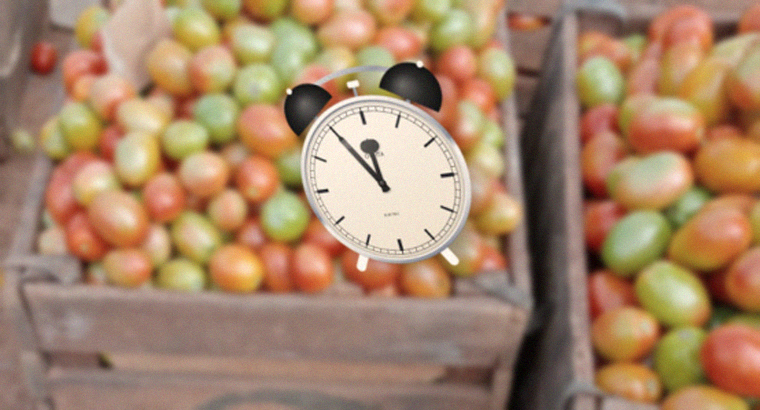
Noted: **11:55**
